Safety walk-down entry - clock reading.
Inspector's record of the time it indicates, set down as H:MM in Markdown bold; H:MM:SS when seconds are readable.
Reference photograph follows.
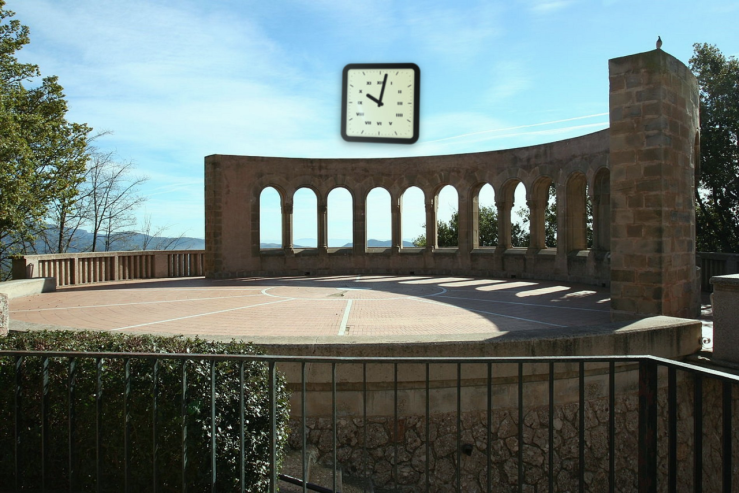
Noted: **10:02**
